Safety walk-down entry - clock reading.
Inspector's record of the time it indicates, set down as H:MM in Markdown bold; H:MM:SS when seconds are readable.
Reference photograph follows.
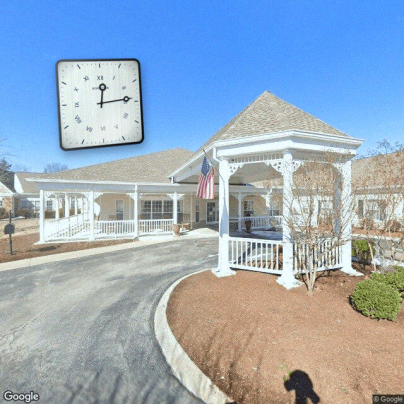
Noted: **12:14**
